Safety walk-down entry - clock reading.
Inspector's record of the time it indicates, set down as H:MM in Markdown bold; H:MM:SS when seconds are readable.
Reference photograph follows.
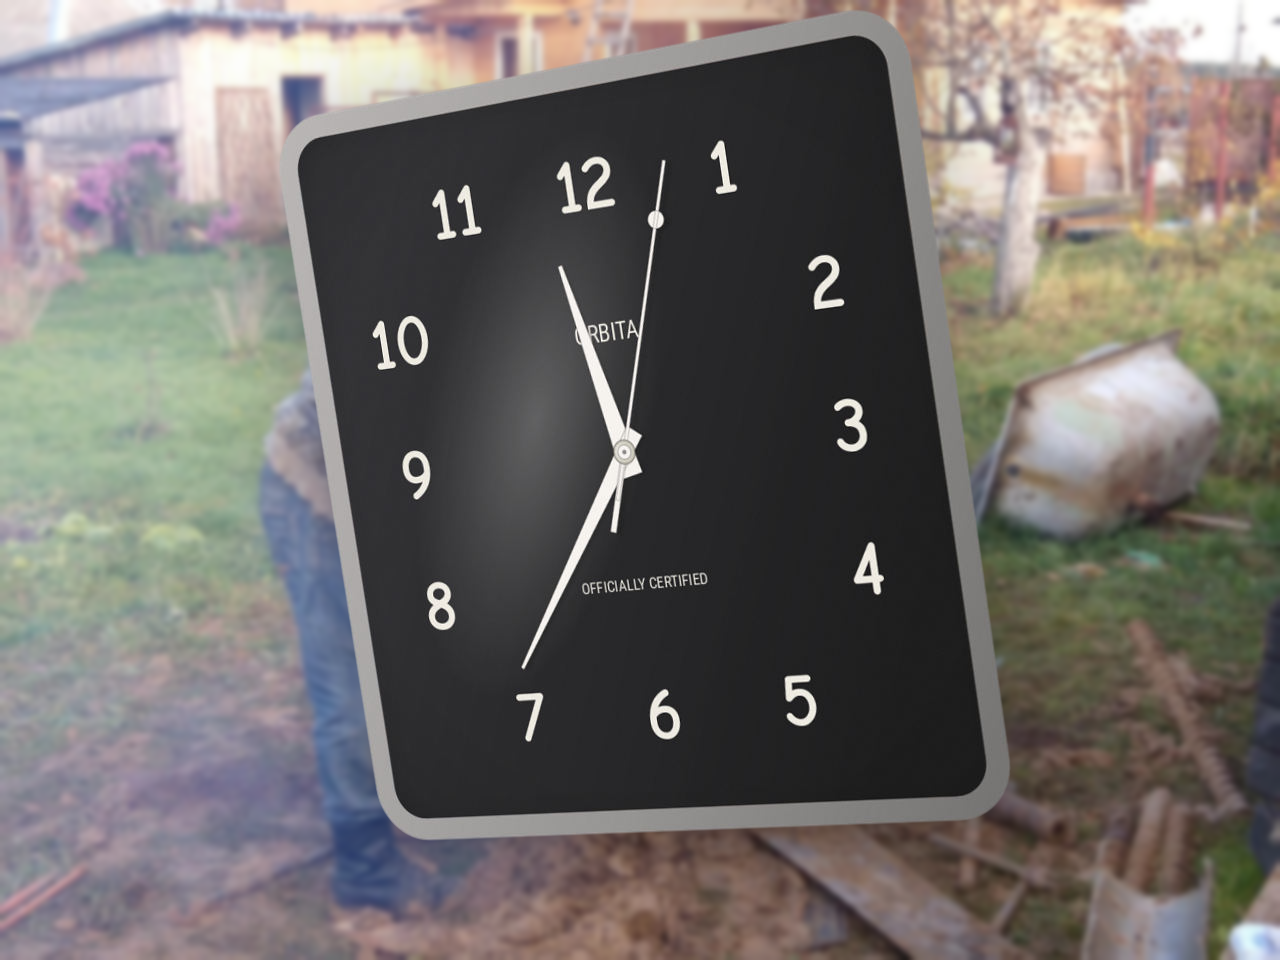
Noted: **11:36:03**
